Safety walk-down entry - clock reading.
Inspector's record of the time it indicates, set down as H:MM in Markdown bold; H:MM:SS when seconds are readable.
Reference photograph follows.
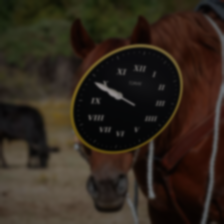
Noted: **9:49**
